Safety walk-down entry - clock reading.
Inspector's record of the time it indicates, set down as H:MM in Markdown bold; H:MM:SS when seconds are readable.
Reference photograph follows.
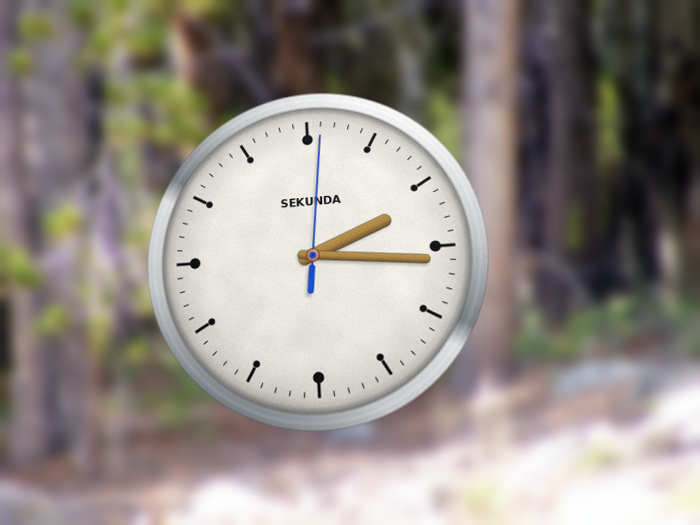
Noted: **2:16:01**
